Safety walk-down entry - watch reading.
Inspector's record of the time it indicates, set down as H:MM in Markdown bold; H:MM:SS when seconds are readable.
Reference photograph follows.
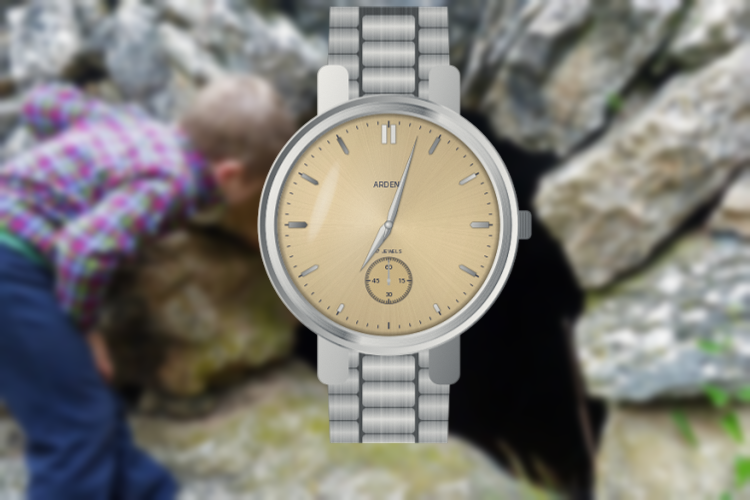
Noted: **7:03**
